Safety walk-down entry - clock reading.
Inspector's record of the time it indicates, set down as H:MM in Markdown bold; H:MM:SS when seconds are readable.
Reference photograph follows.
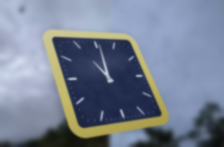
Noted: **11:01**
